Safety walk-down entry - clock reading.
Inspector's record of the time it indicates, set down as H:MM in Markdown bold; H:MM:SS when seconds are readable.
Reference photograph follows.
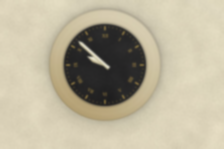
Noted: **9:52**
